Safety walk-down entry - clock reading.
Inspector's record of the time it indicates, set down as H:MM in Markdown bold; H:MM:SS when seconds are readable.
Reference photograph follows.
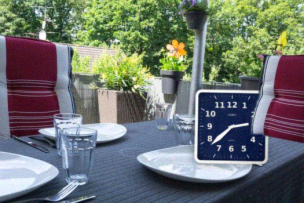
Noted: **2:38**
